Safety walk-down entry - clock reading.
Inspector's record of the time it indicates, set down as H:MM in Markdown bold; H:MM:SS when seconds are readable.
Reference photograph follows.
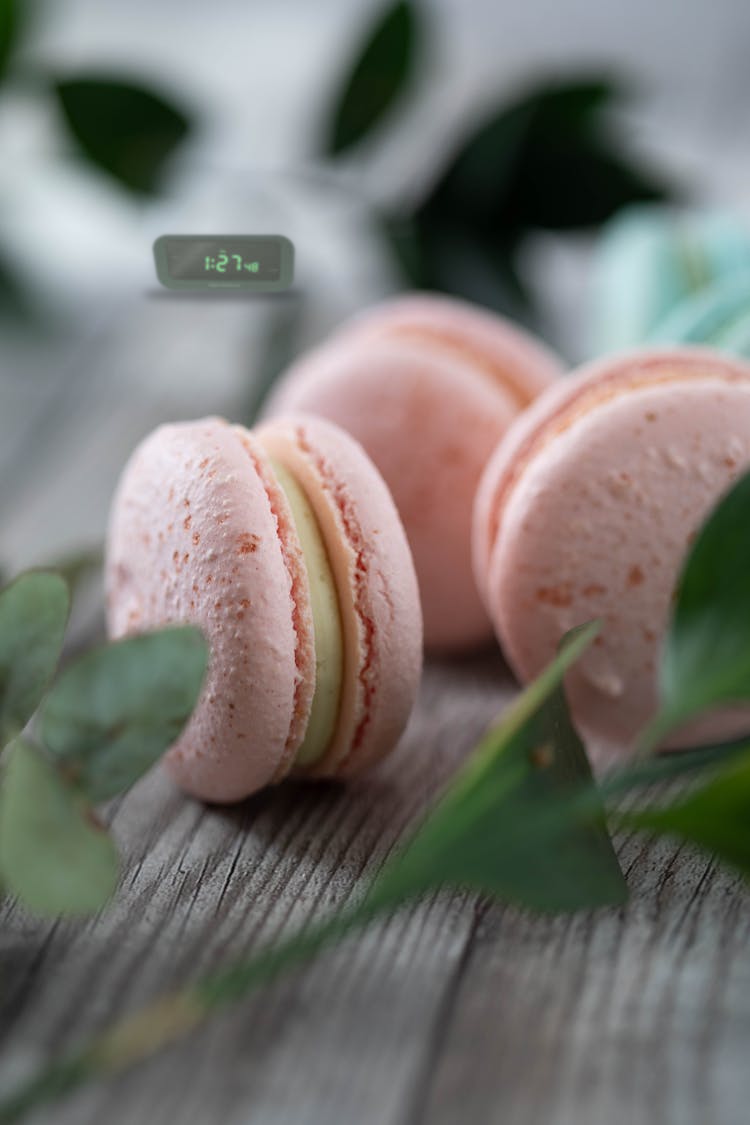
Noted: **1:27**
